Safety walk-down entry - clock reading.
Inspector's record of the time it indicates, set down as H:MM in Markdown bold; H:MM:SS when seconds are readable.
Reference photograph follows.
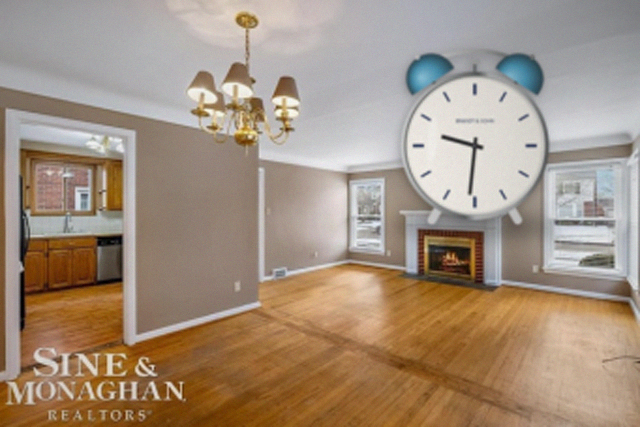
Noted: **9:31**
